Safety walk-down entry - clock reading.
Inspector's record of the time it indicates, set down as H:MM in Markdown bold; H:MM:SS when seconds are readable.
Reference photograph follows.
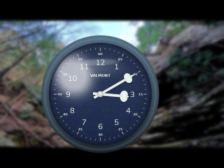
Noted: **3:10**
